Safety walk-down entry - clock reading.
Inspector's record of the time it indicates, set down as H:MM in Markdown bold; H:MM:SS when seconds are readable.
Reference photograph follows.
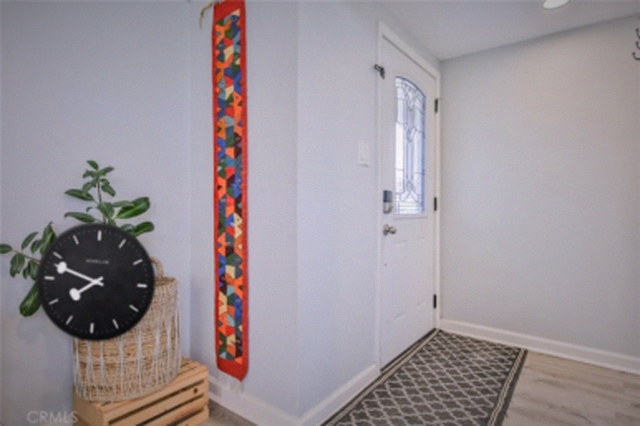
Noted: **7:48**
